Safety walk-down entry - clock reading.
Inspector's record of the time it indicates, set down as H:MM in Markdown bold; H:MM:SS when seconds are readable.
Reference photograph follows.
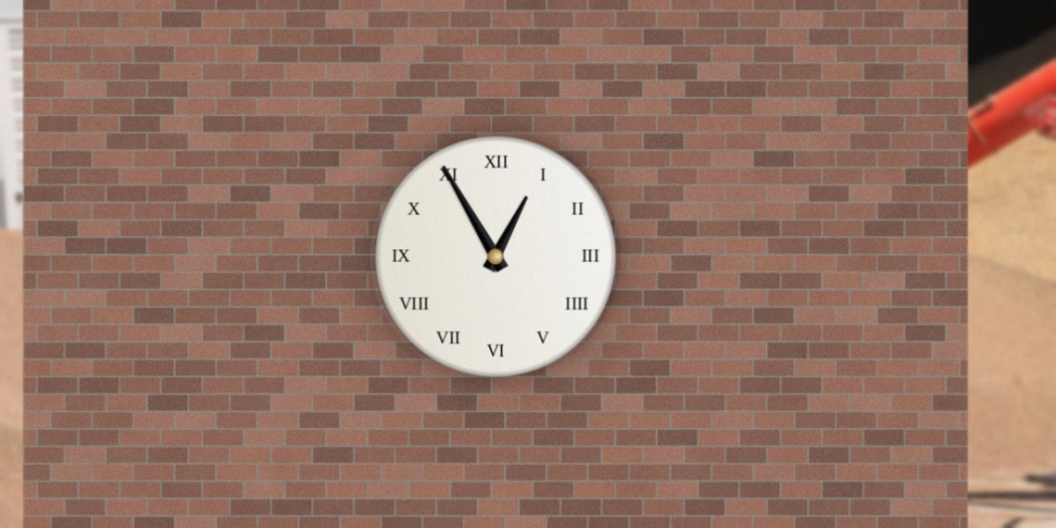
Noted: **12:55**
